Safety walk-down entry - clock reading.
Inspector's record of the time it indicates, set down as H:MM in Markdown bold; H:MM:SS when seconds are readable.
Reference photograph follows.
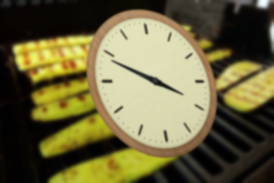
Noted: **3:49**
